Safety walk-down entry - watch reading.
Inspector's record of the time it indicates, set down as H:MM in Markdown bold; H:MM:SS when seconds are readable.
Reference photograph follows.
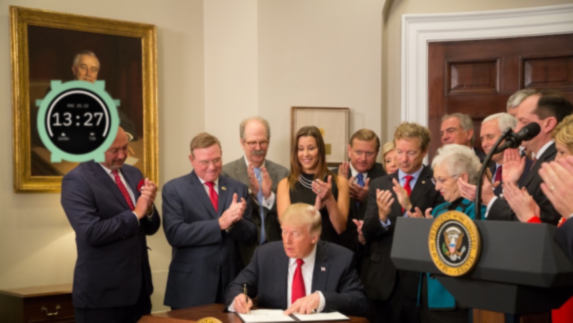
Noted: **13:27**
